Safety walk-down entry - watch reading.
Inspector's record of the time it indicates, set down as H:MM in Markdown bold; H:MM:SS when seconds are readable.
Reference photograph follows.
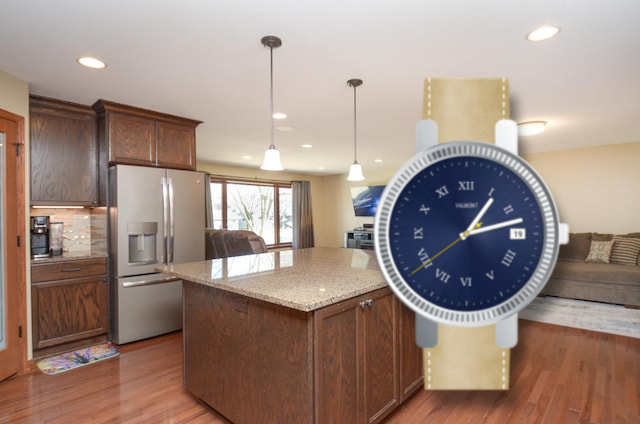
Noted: **1:12:39**
